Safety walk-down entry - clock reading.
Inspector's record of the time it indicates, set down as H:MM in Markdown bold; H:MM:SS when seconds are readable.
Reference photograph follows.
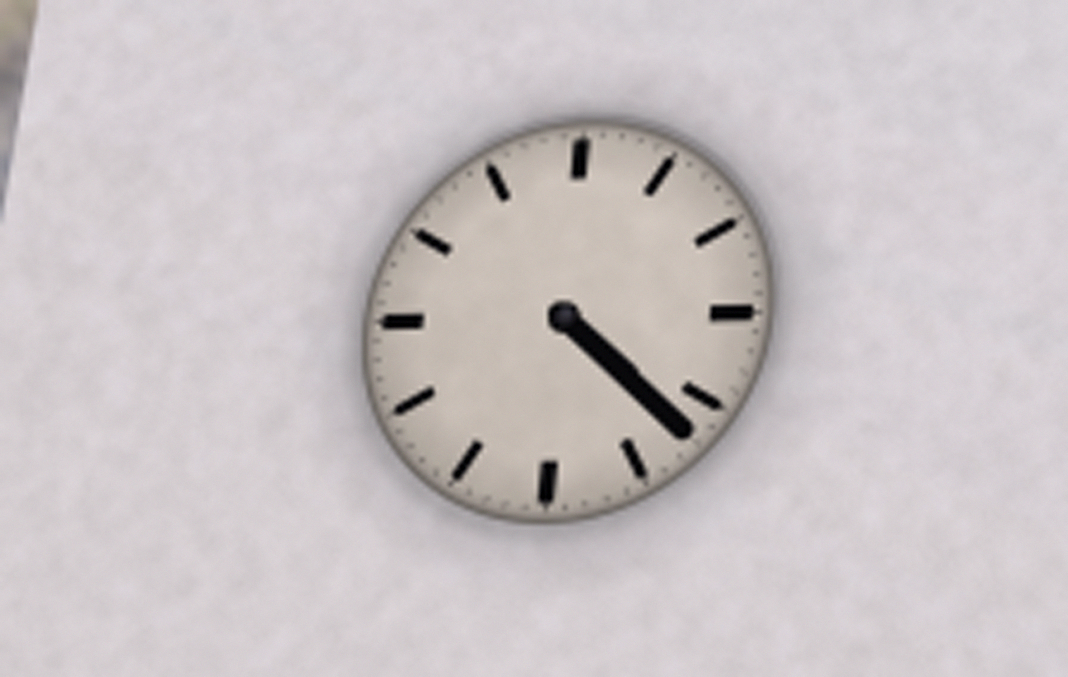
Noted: **4:22**
